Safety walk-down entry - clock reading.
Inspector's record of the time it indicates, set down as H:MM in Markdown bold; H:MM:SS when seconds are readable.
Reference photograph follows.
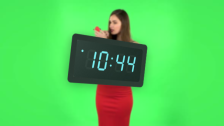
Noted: **10:44**
